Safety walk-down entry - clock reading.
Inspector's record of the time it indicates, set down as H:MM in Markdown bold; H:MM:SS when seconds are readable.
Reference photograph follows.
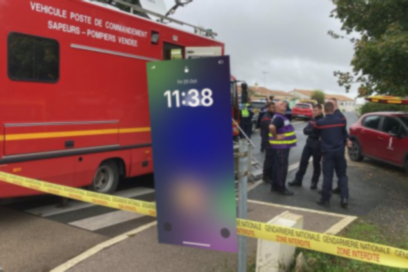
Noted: **11:38**
